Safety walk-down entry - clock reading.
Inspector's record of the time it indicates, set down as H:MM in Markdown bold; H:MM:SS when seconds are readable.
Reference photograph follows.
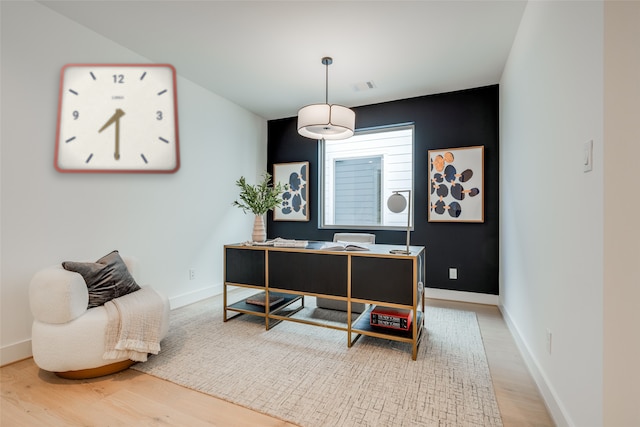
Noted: **7:30**
